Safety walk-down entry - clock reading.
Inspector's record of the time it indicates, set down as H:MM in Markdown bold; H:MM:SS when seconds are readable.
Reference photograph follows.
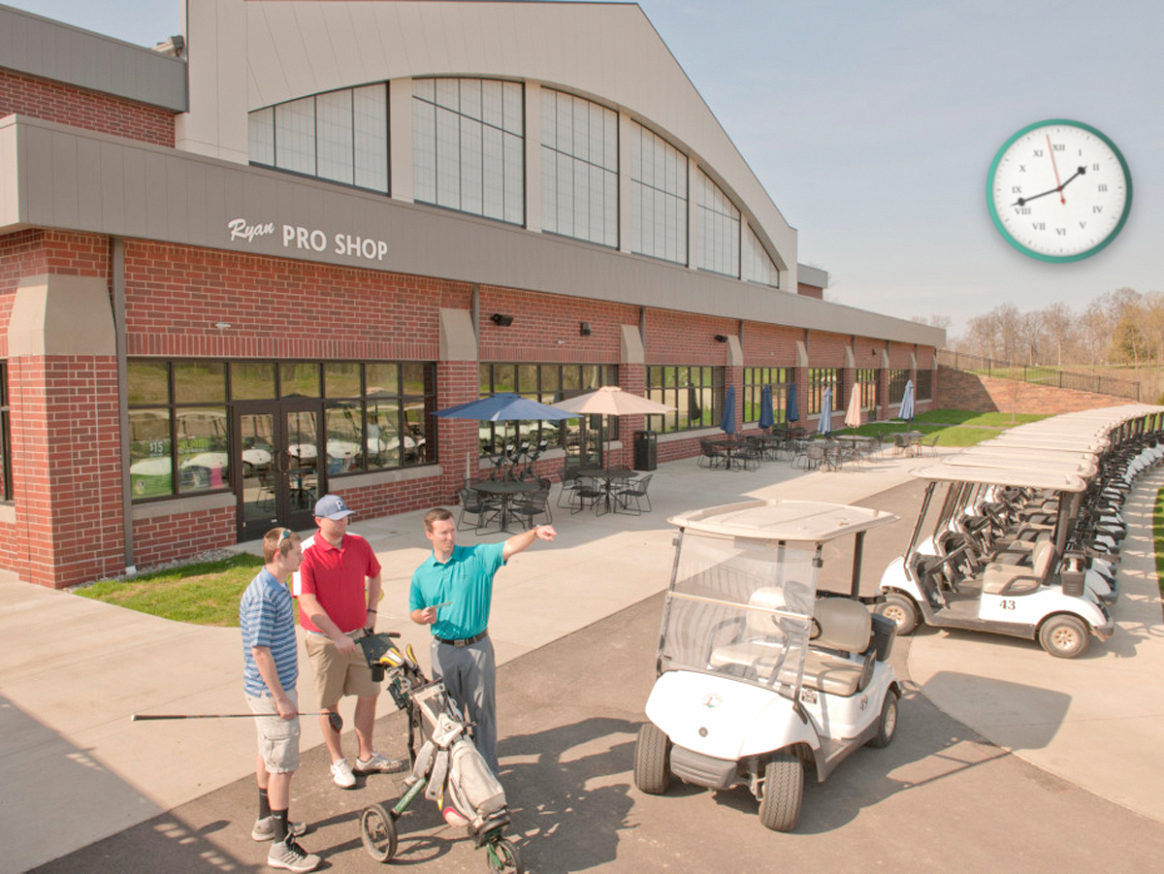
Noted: **1:41:58**
